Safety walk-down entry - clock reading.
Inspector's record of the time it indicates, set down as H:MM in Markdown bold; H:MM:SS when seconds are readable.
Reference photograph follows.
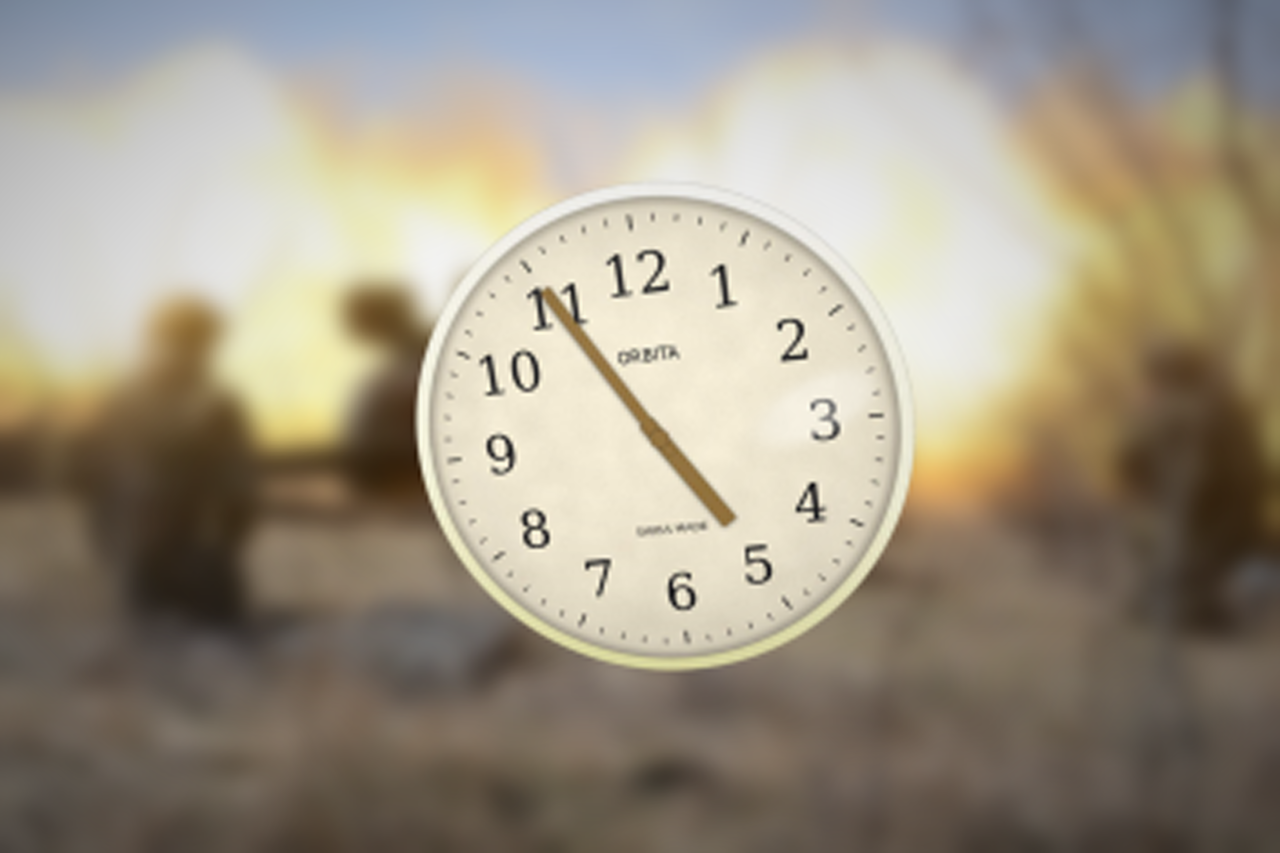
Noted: **4:55**
